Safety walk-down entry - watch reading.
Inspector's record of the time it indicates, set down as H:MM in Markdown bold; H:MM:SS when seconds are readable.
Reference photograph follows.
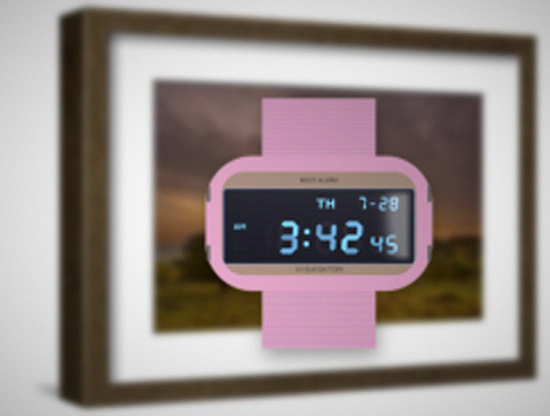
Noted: **3:42:45**
